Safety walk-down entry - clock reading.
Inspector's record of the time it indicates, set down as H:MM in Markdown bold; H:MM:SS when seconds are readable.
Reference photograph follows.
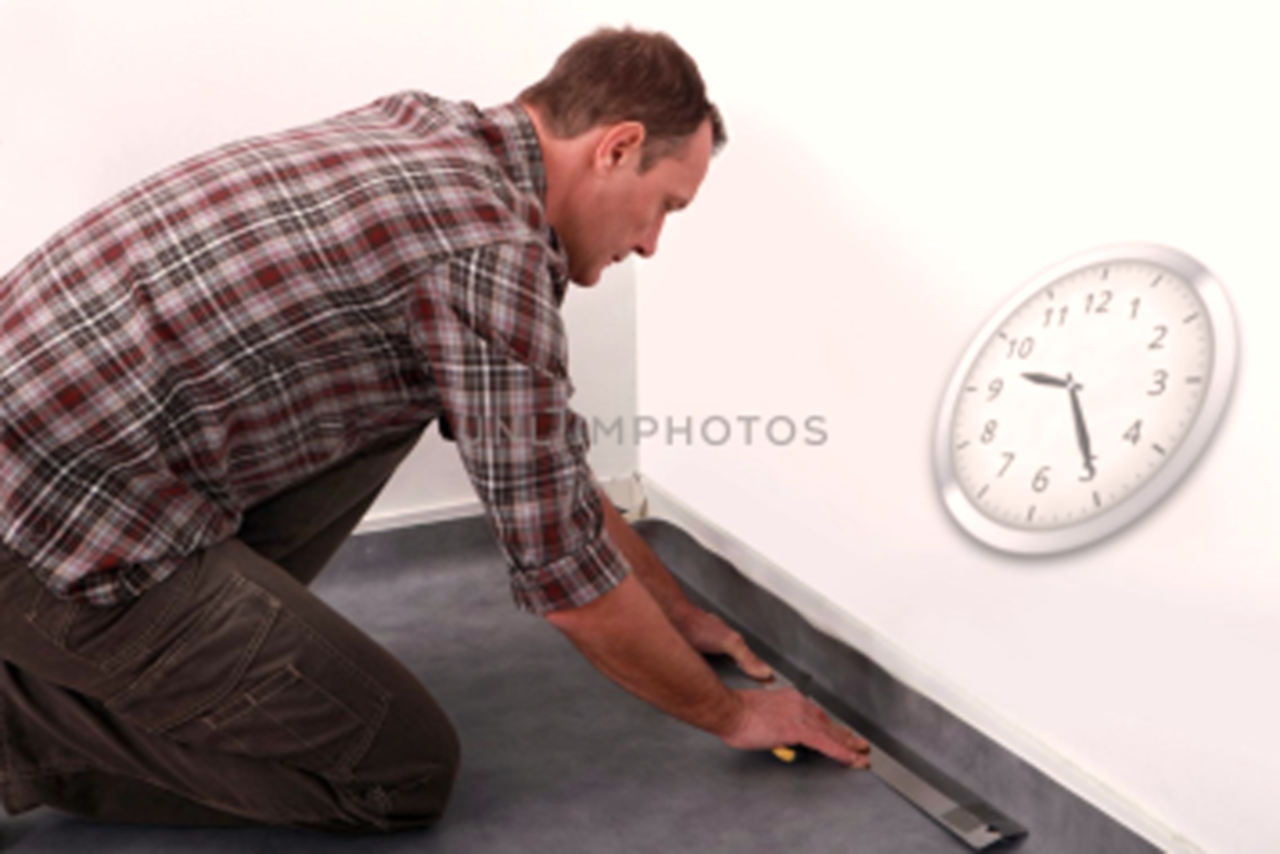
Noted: **9:25**
